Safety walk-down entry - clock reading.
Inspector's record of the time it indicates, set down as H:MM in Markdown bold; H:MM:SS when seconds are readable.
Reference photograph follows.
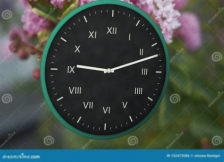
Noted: **9:12**
